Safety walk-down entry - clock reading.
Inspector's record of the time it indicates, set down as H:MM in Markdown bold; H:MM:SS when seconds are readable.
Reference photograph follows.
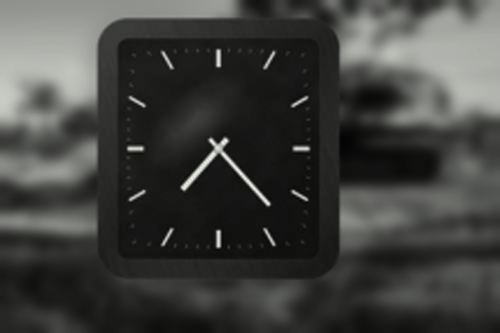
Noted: **7:23**
